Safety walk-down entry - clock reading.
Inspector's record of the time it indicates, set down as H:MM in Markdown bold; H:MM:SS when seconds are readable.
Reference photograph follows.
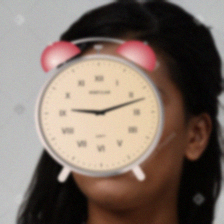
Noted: **9:12**
